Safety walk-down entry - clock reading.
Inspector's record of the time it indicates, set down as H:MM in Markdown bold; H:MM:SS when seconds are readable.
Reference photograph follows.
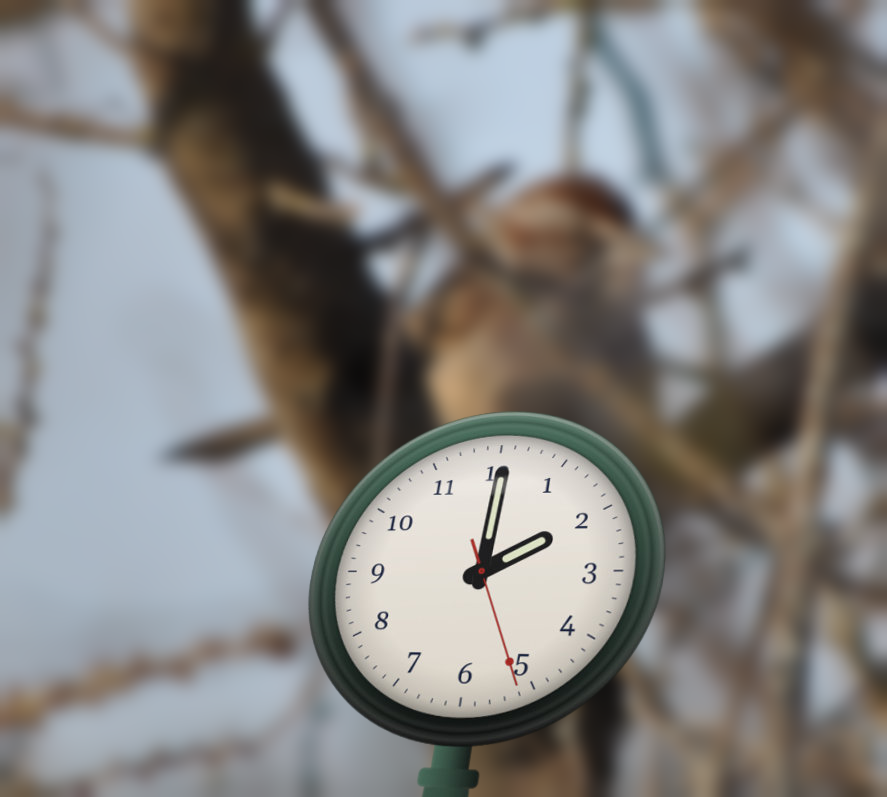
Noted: **2:00:26**
